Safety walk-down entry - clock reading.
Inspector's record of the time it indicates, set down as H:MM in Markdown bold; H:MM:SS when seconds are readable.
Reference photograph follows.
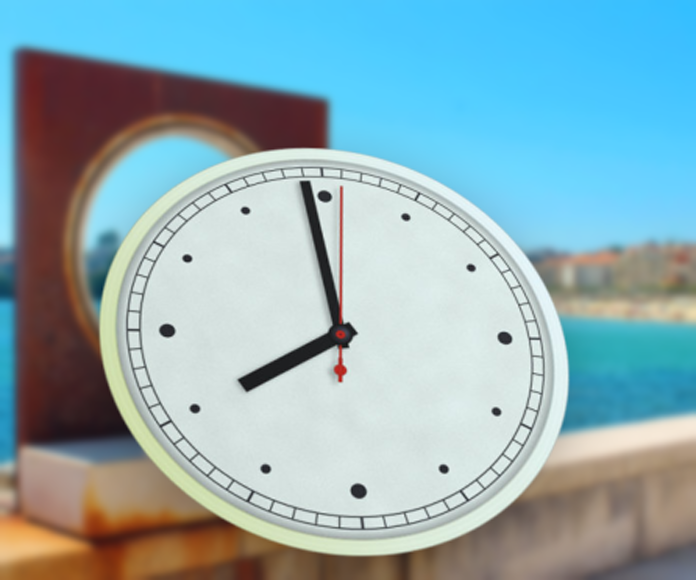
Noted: **7:59:01**
